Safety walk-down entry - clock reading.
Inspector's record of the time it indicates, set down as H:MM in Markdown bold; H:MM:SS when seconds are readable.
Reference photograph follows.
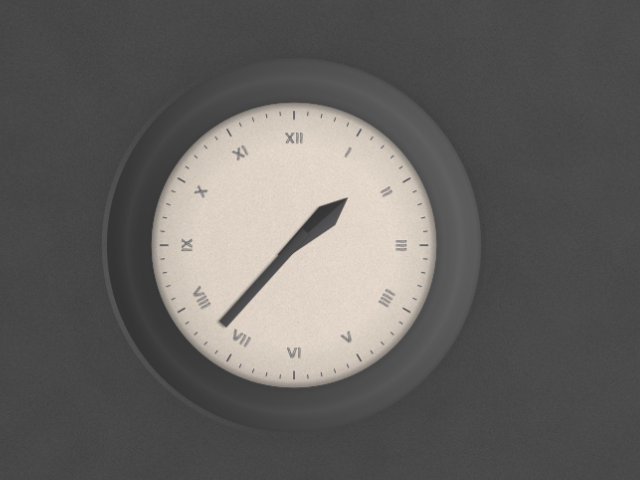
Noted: **1:37**
